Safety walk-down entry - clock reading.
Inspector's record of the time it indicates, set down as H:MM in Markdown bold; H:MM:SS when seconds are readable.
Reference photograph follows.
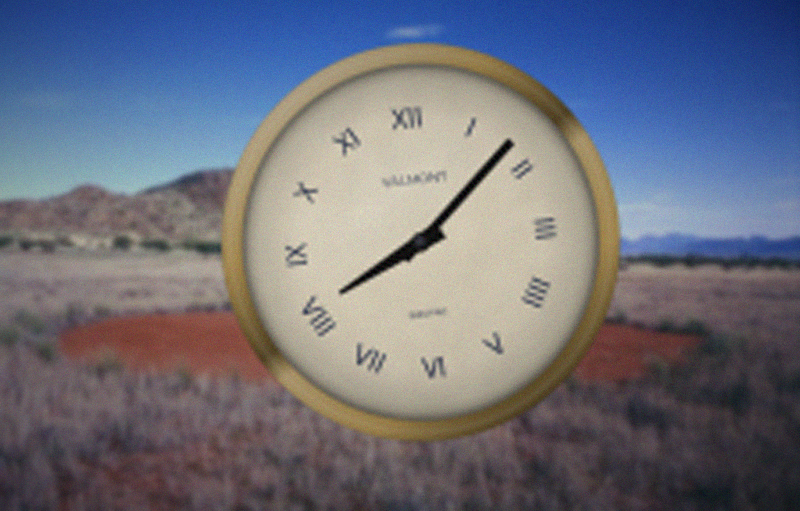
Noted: **8:08**
